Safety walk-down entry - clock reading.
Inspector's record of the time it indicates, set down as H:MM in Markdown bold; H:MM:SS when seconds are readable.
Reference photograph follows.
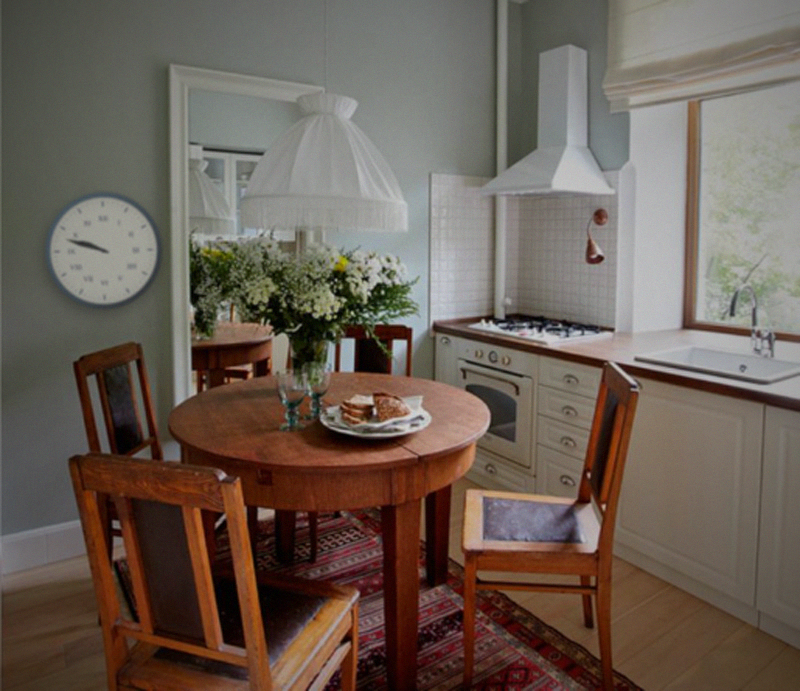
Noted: **9:48**
